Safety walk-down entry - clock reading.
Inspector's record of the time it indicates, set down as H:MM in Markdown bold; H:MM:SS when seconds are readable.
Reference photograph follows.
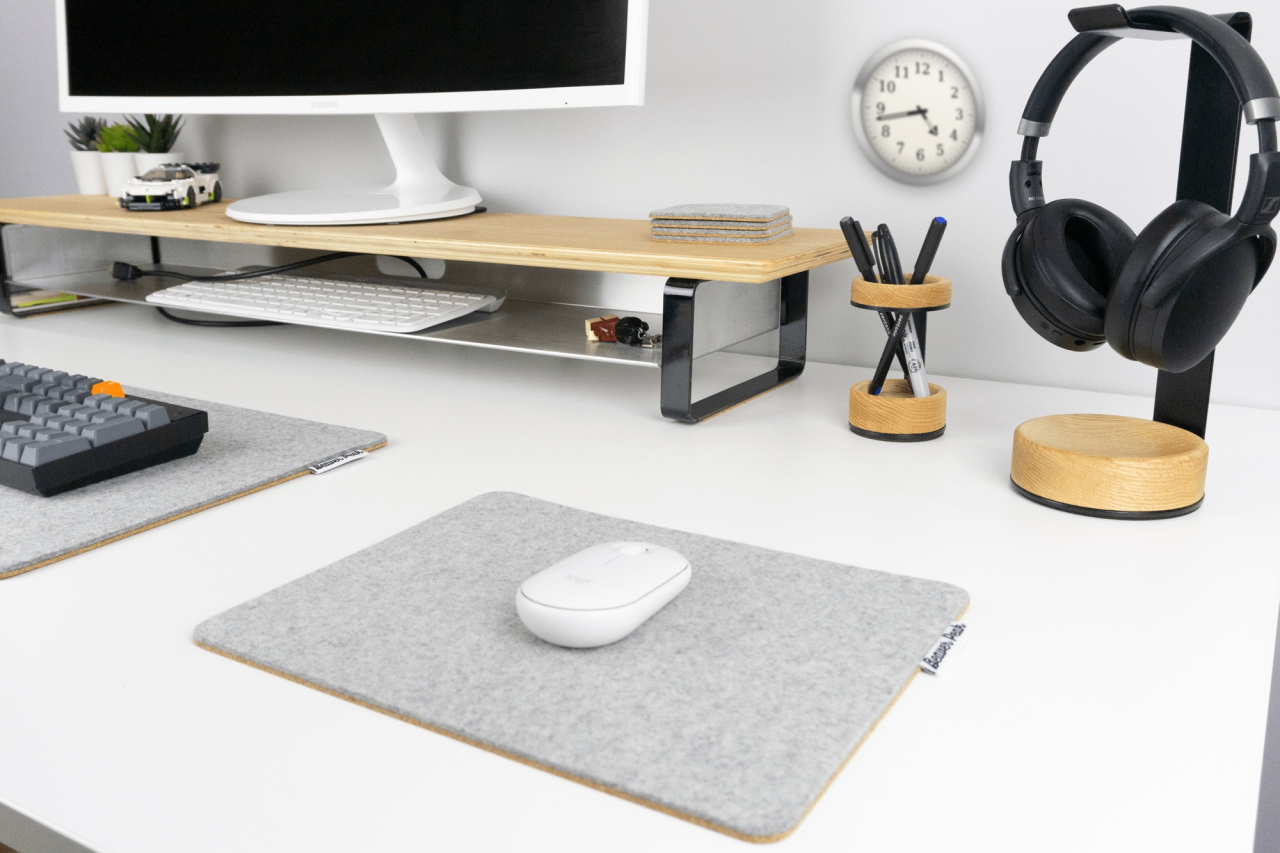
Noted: **4:43**
